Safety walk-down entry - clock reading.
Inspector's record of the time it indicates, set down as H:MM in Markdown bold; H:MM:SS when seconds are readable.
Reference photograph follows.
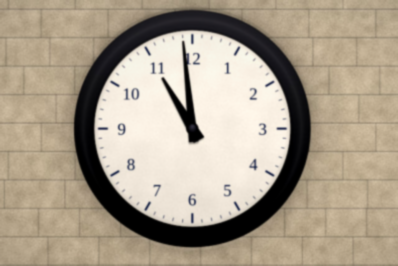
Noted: **10:59**
